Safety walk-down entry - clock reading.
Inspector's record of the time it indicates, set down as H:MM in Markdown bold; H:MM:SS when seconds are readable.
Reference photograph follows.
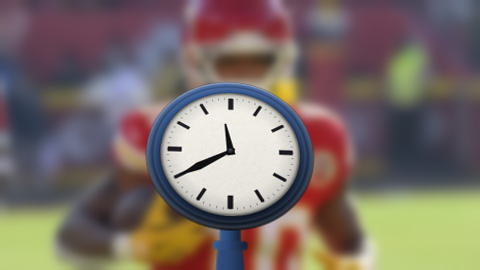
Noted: **11:40**
